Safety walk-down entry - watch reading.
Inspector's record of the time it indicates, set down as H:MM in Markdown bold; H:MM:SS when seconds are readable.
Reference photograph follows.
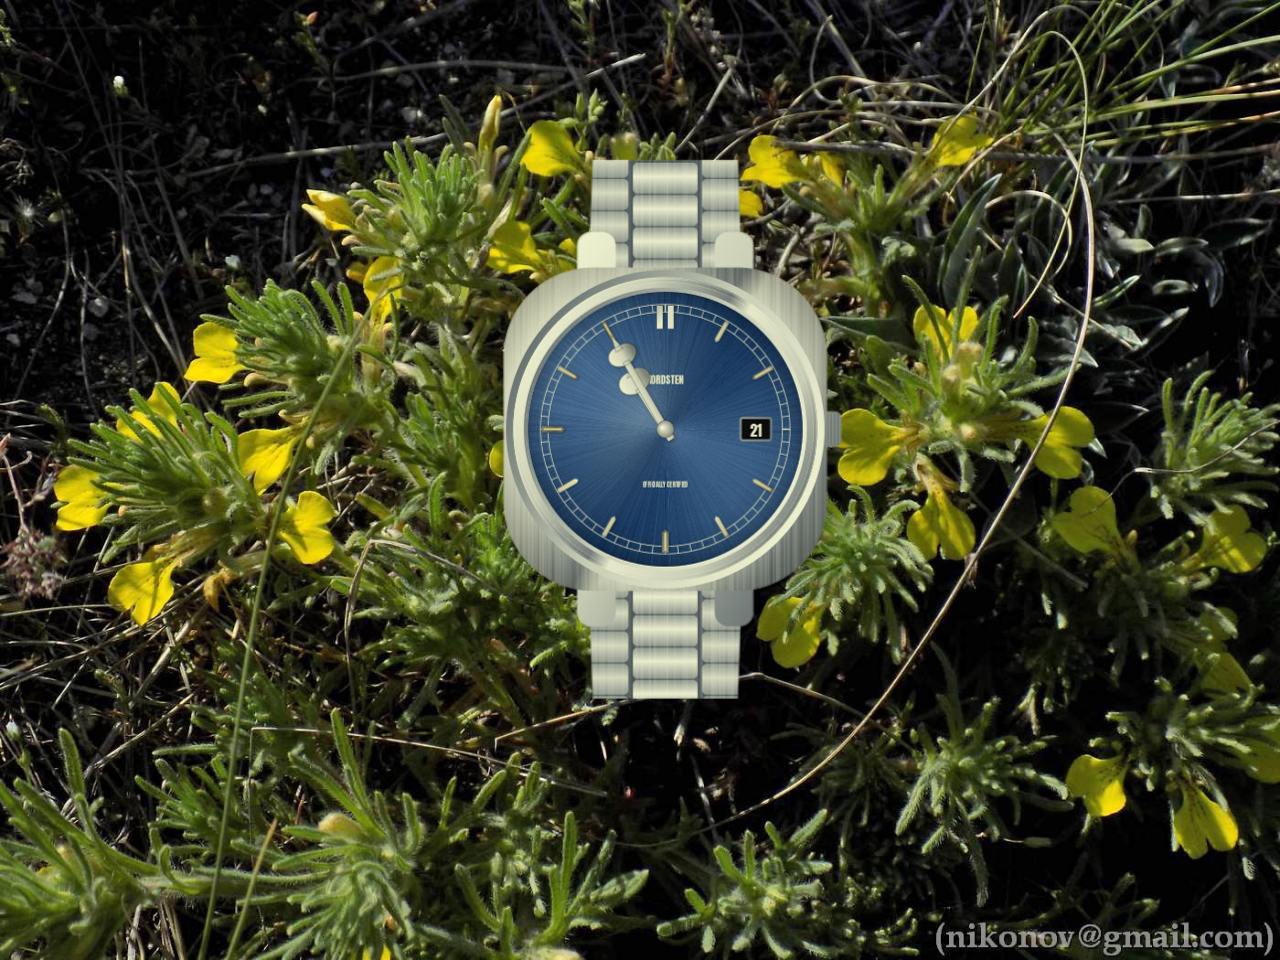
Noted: **10:55**
